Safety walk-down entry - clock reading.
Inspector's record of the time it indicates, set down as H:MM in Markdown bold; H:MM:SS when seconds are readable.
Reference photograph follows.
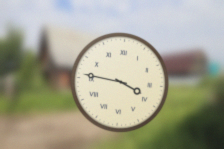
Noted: **3:46**
